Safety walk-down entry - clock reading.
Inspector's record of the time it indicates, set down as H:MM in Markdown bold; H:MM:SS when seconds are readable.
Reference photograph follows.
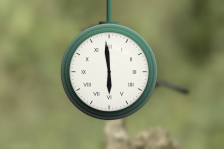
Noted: **5:59**
